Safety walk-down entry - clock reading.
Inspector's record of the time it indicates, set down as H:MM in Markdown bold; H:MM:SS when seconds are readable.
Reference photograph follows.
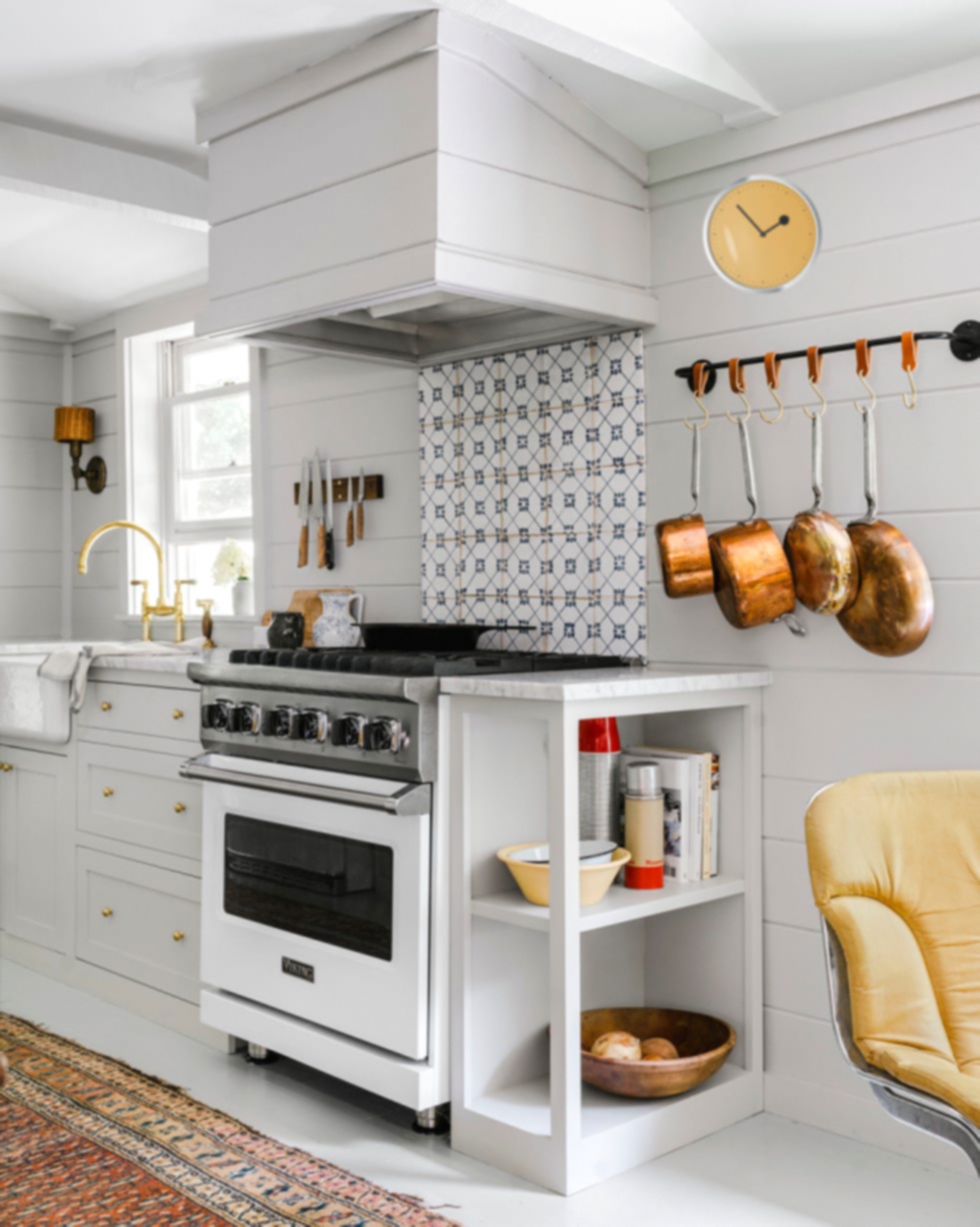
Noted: **1:53**
